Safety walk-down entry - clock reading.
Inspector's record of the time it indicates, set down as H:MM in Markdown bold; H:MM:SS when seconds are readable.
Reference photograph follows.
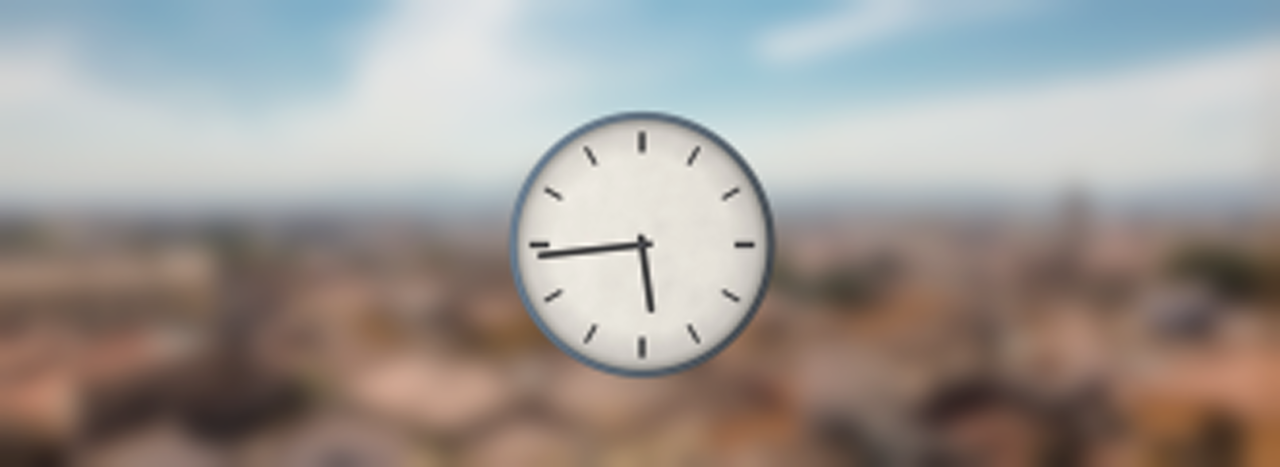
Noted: **5:44**
